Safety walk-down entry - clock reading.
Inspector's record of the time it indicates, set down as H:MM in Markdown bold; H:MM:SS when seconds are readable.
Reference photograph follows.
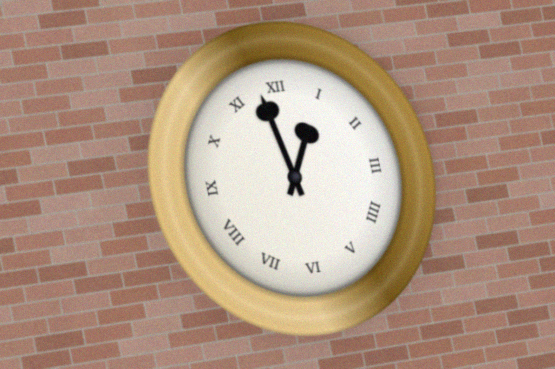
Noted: **12:58**
